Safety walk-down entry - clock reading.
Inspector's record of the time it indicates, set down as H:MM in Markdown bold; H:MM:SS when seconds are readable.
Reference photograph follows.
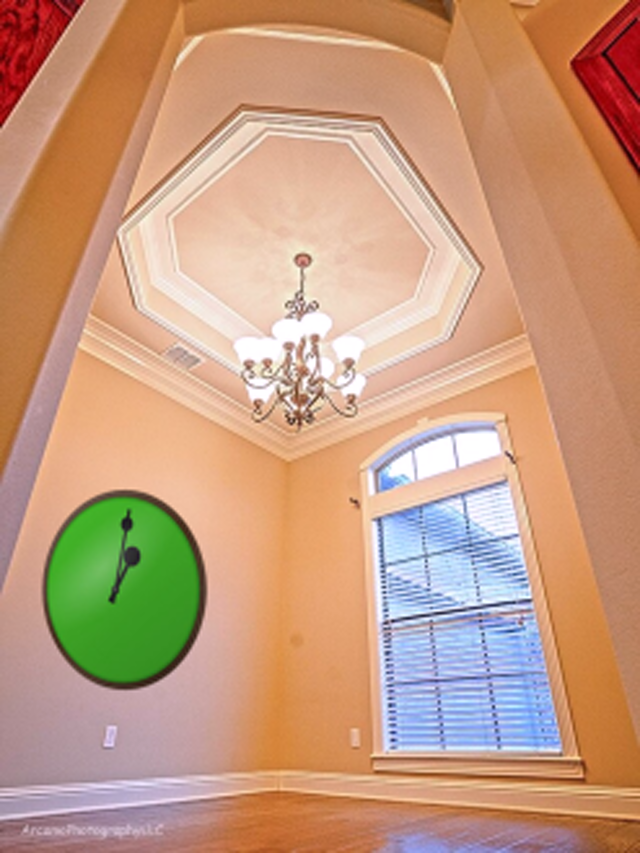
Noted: **1:02**
